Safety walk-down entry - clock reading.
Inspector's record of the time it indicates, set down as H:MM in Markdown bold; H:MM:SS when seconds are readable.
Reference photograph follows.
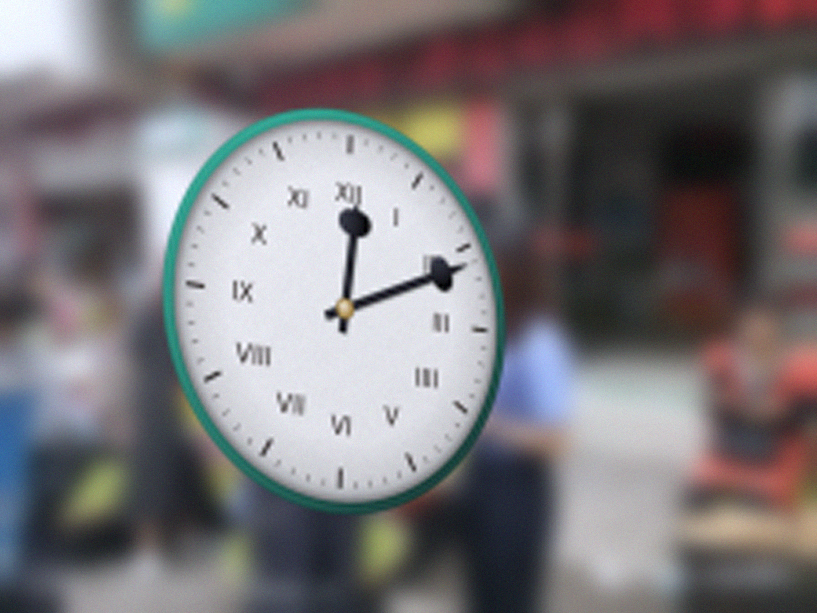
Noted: **12:11**
